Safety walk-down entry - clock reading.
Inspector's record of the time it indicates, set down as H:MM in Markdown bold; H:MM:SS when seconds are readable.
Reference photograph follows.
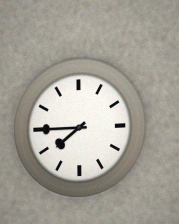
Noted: **7:45**
